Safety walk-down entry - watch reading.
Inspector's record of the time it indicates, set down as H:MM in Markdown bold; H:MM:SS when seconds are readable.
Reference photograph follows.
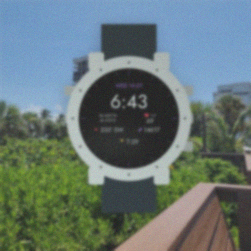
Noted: **6:43**
